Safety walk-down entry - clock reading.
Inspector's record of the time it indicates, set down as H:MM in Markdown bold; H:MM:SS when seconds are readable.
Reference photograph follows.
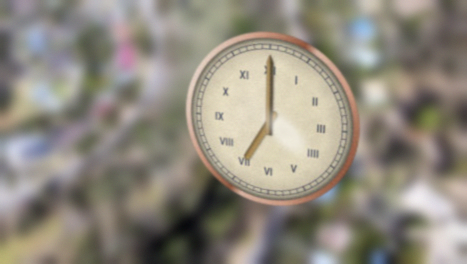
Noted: **7:00**
